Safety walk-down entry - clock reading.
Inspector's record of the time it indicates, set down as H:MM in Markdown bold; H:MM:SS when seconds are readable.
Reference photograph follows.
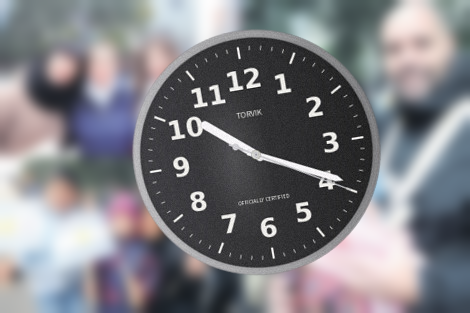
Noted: **10:19:20**
